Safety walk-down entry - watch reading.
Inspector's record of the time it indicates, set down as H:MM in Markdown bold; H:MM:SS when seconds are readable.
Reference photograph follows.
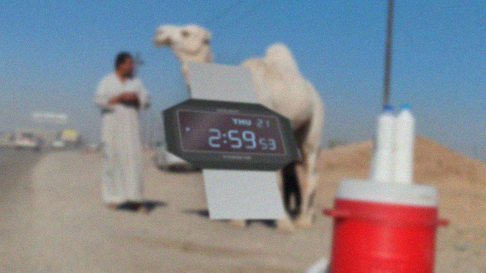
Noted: **2:59:53**
